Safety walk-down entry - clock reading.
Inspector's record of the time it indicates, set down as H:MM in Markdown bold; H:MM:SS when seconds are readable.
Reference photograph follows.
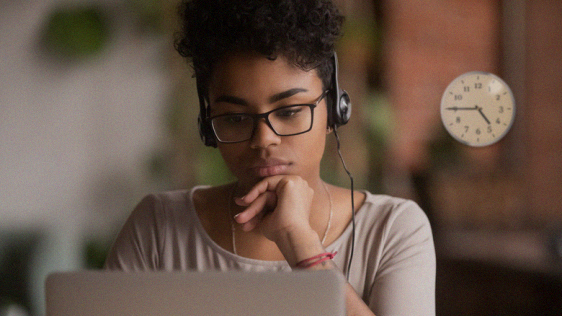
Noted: **4:45**
